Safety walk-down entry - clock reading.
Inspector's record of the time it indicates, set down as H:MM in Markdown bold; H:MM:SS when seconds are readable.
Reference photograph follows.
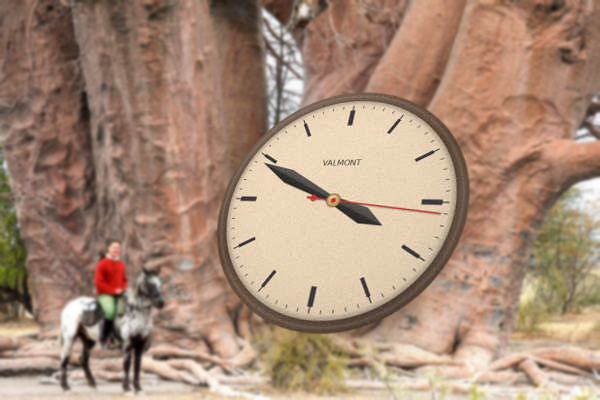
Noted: **3:49:16**
